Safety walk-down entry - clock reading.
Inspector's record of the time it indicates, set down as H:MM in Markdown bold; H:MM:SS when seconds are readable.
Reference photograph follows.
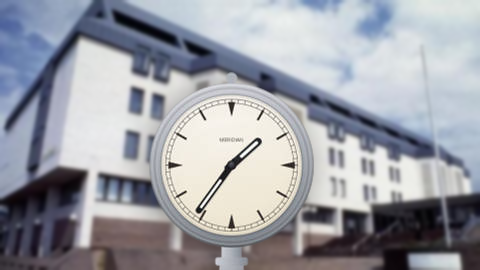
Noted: **1:36**
